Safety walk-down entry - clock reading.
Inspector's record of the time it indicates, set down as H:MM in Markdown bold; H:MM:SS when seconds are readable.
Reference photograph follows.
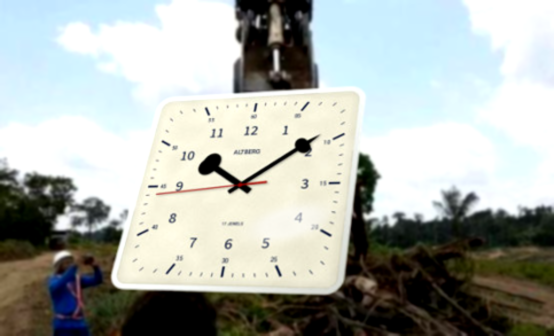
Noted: **10:08:44**
